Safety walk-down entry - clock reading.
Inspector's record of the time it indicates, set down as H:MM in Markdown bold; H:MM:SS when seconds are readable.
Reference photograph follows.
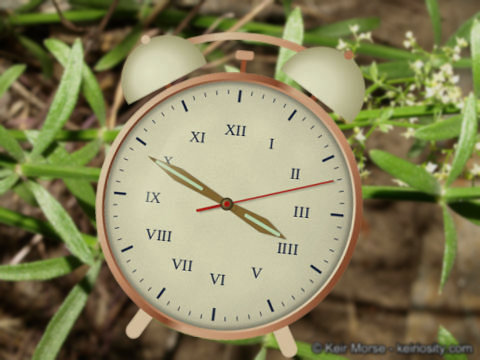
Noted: **3:49:12**
